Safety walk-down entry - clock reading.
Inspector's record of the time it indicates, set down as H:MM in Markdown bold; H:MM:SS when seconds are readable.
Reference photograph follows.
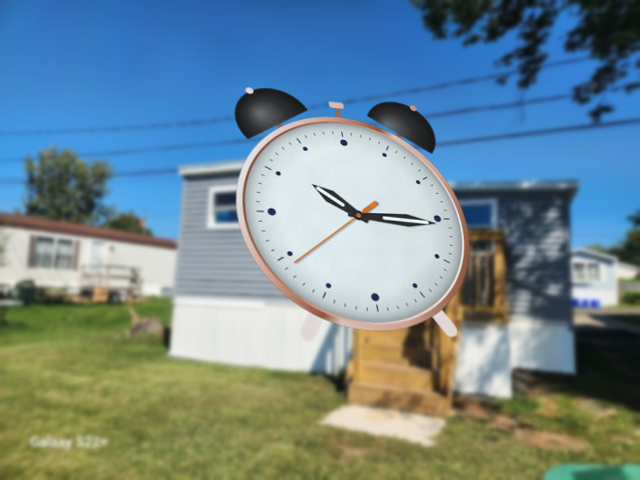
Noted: **10:15:39**
